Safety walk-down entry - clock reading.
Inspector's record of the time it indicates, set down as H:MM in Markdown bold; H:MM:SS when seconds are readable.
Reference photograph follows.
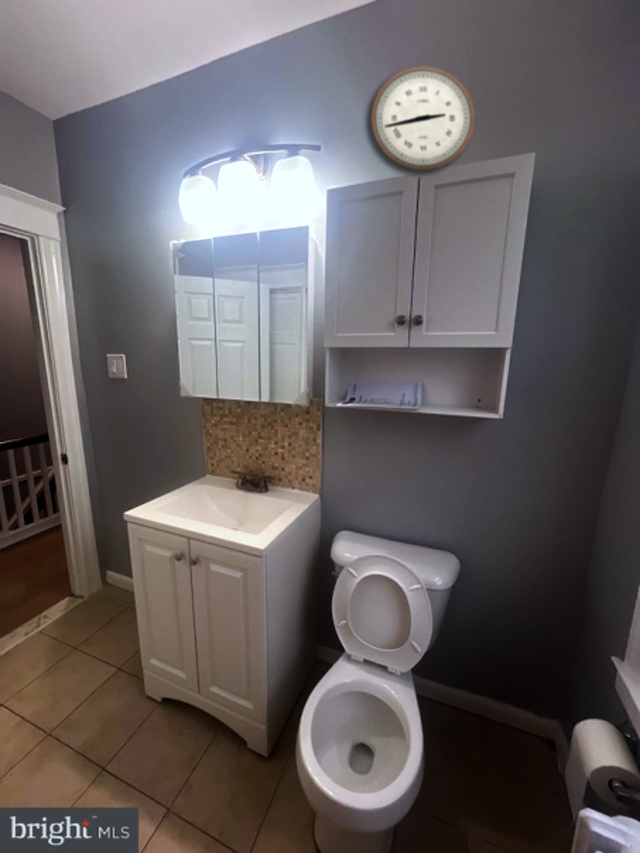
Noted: **2:43**
